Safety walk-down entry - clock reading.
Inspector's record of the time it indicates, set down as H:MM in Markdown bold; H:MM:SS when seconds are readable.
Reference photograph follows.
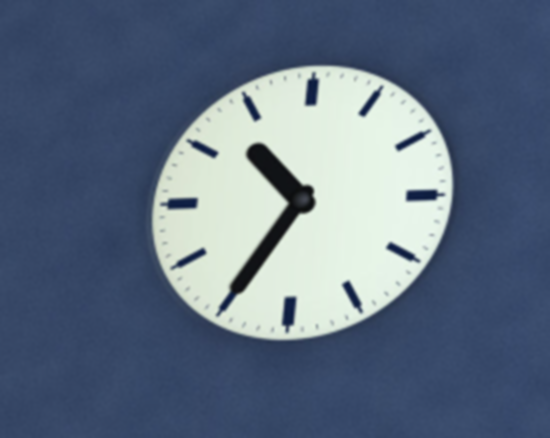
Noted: **10:35**
